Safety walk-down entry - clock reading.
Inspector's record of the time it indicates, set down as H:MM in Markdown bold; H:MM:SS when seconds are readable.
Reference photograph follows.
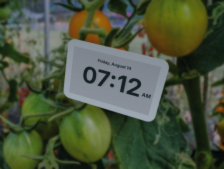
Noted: **7:12**
